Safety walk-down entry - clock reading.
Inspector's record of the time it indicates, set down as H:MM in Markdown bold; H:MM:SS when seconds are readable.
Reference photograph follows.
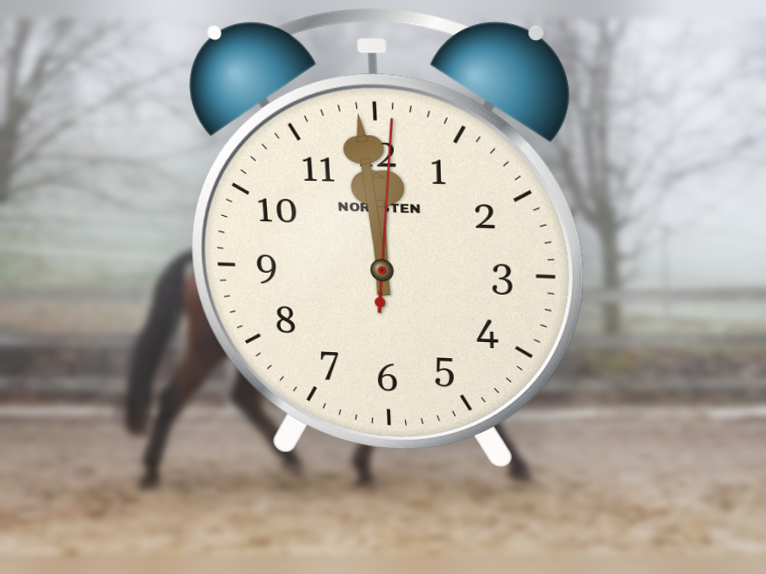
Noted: **11:59:01**
